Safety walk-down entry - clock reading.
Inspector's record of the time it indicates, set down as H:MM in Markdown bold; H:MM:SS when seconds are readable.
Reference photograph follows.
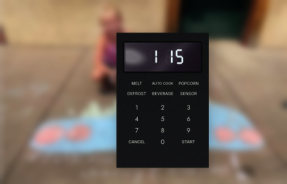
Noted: **1:15**
